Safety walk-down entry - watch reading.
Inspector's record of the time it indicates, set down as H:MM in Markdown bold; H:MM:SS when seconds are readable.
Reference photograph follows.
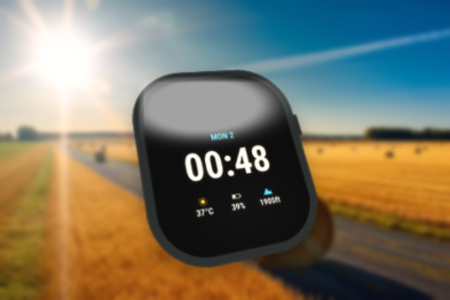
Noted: **0:48**
